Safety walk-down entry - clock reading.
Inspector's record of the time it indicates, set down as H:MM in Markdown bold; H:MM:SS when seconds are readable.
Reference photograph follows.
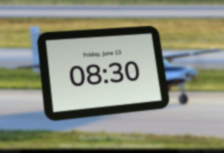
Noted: **8:30**
